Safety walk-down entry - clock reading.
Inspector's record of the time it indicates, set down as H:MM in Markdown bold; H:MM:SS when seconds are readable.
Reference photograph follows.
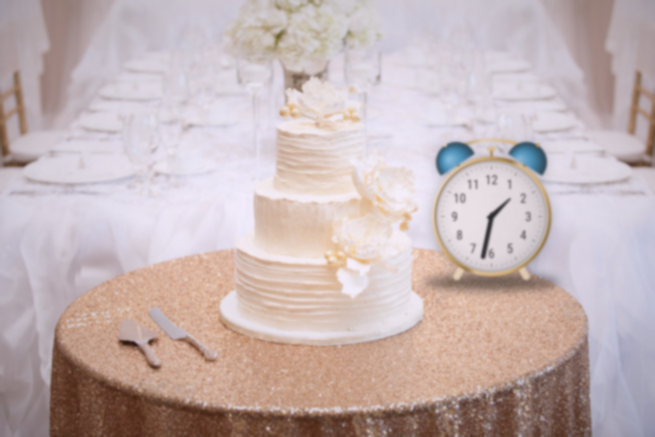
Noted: **1:32**
